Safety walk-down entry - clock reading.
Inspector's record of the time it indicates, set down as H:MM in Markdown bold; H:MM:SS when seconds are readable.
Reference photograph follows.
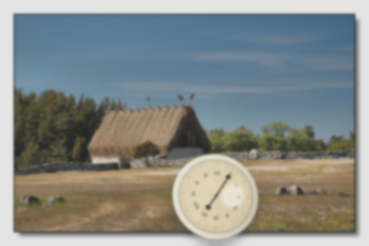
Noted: **7:05**
